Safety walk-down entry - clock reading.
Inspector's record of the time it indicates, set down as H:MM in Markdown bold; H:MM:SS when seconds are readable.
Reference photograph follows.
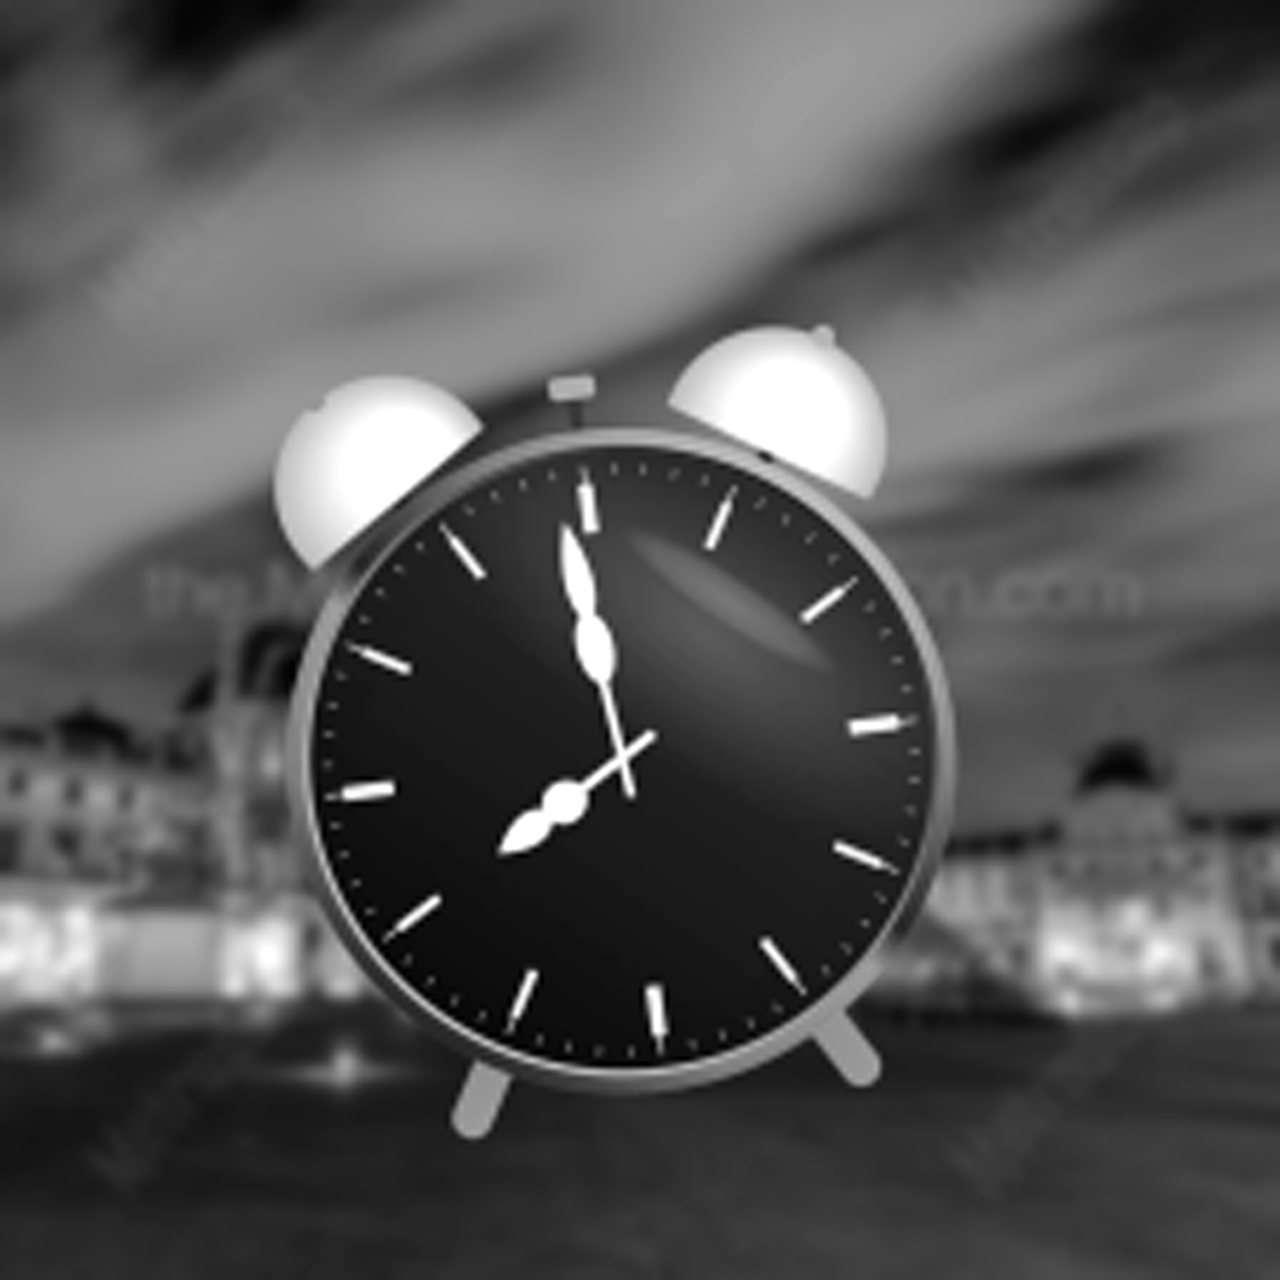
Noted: **7:59**
